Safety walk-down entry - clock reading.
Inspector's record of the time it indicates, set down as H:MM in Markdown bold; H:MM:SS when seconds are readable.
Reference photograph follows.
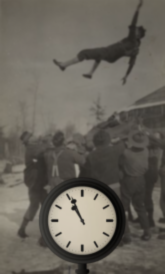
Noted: **10:56**
